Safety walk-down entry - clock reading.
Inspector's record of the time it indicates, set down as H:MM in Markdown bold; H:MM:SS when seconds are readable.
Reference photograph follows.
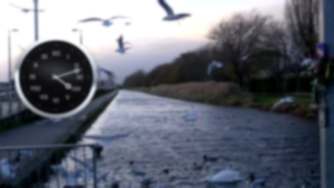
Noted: **4:12**
